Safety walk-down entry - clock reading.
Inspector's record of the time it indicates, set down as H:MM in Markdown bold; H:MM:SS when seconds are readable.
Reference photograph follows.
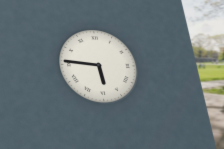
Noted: **5:46**
